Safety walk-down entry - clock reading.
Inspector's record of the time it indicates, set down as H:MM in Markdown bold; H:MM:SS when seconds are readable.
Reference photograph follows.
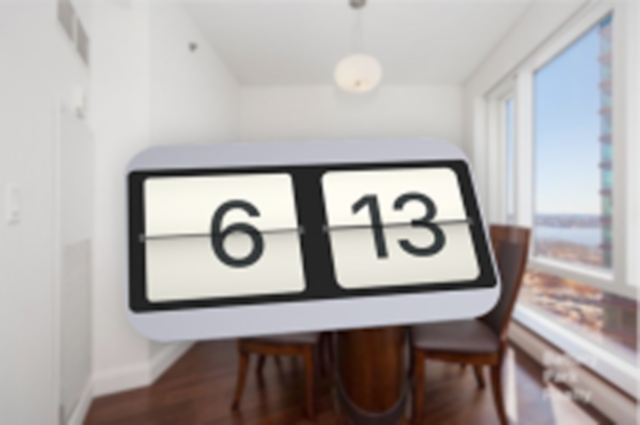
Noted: **6:13**
